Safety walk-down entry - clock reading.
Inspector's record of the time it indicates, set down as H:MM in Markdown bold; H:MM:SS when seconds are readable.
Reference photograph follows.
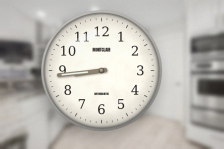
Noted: **8:44**
